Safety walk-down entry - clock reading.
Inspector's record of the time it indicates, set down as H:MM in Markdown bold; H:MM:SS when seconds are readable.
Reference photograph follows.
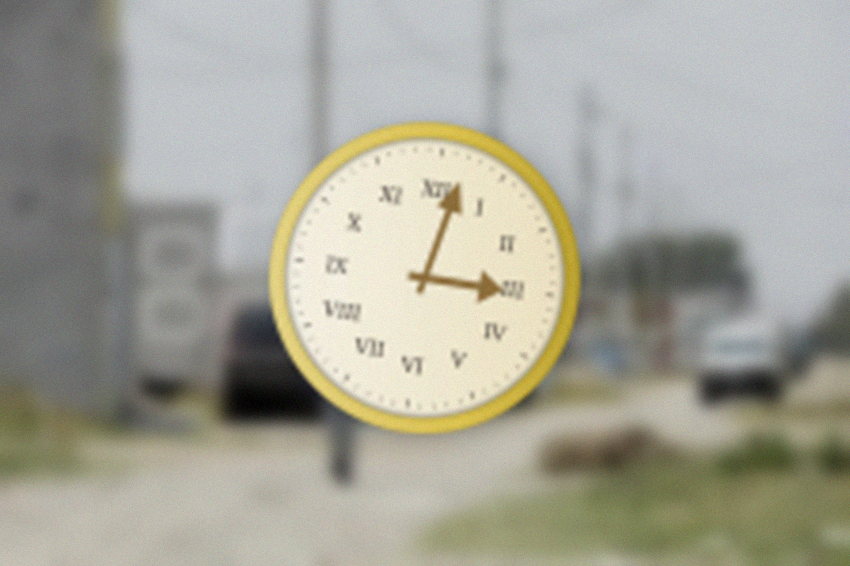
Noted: **3:02**
